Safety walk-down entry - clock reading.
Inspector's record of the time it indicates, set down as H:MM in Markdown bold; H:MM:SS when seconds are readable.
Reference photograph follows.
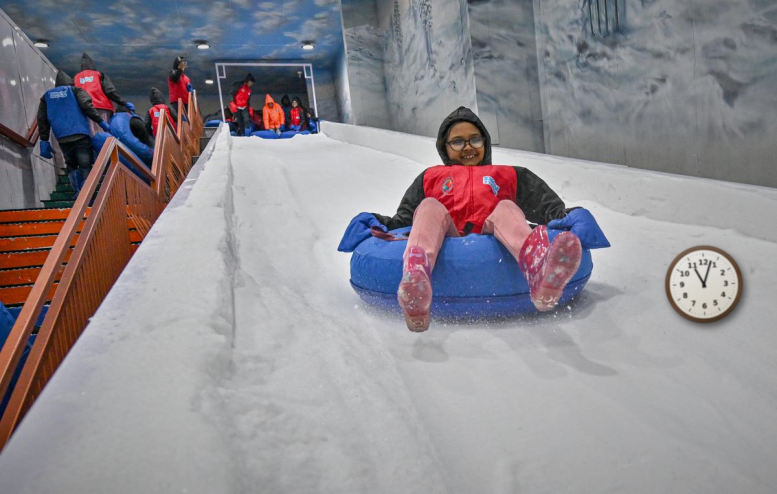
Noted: **11:03**
